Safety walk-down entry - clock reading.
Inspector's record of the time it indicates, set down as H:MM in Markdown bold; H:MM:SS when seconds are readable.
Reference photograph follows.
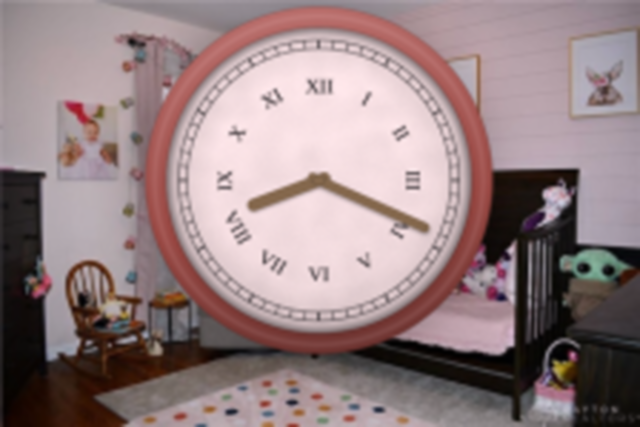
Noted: **8:19**
